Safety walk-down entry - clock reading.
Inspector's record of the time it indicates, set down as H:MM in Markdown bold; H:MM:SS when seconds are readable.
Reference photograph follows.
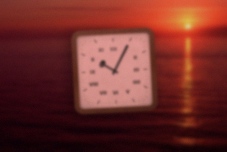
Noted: **10:05**
